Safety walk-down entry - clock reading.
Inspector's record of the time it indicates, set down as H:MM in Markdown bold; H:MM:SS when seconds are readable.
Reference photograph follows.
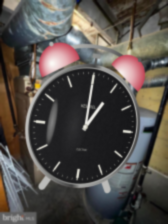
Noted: **1:00**
